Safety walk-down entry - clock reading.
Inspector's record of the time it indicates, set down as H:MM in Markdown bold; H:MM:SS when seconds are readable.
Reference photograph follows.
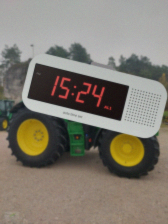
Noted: **15:24**
